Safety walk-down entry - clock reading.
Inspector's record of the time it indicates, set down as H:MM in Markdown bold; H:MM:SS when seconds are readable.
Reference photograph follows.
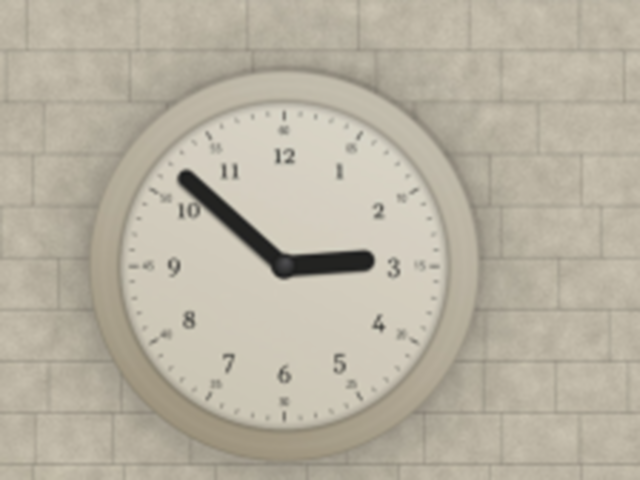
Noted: **2:52**
